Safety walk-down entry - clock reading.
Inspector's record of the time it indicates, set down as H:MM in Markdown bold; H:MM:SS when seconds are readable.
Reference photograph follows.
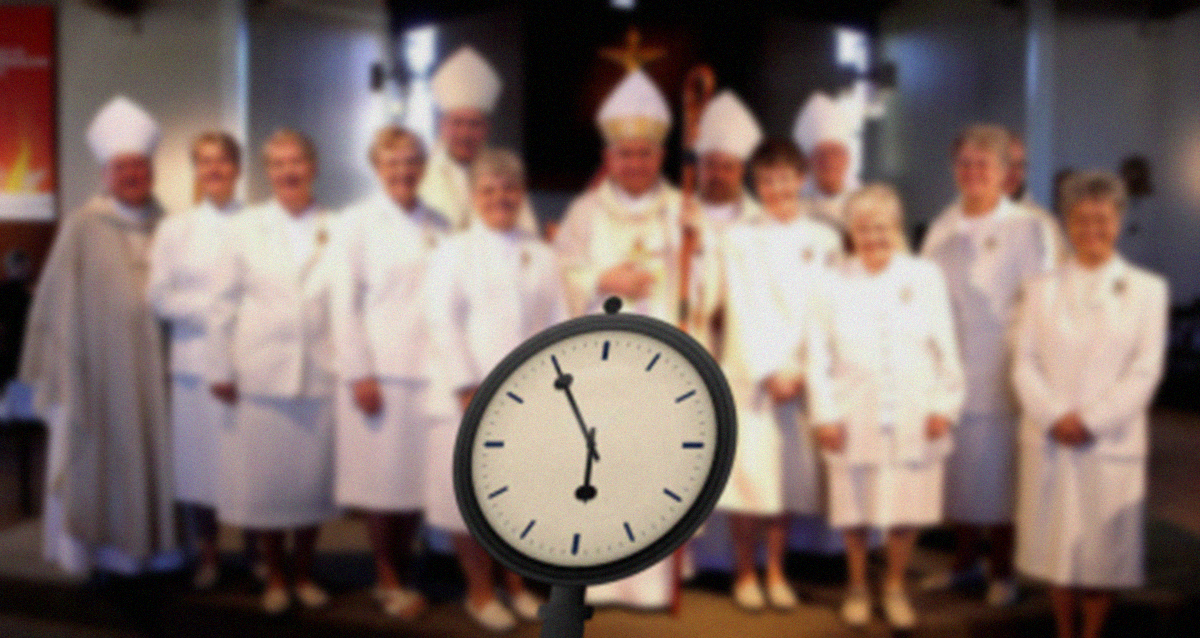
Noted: **5:55**
